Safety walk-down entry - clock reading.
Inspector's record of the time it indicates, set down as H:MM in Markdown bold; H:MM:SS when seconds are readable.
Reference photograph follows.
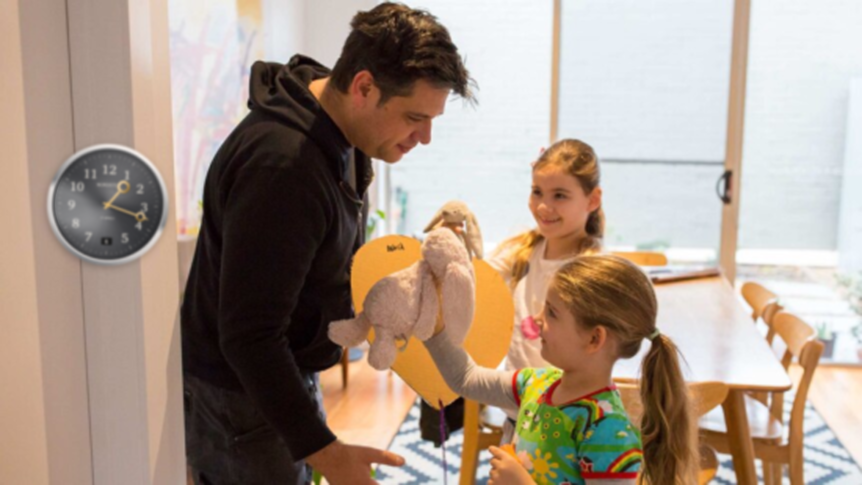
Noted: **1:18**
